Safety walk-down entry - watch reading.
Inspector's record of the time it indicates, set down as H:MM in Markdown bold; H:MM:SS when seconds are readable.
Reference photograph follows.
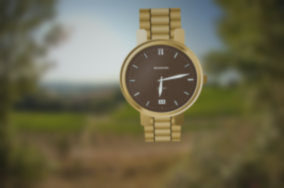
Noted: **6:13**
